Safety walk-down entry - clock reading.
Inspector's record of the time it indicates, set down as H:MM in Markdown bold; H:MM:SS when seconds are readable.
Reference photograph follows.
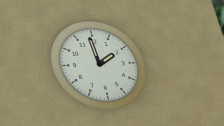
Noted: **1:59**
